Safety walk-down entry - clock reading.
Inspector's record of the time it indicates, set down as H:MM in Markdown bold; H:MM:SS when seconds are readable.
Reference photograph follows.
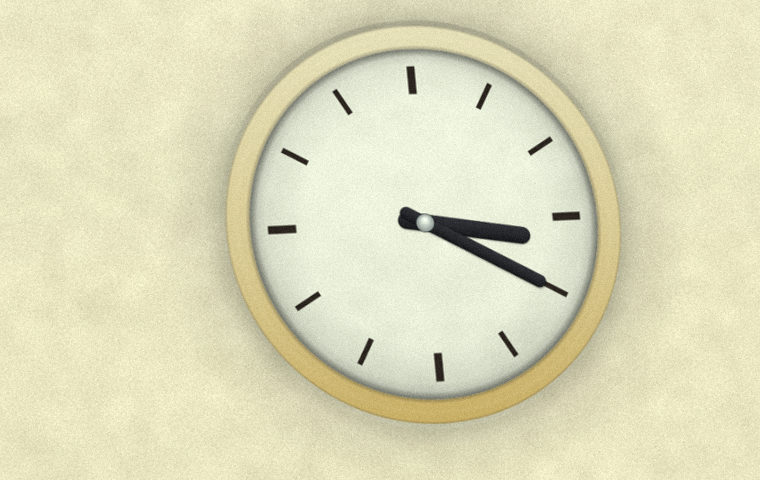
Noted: **3:20**
